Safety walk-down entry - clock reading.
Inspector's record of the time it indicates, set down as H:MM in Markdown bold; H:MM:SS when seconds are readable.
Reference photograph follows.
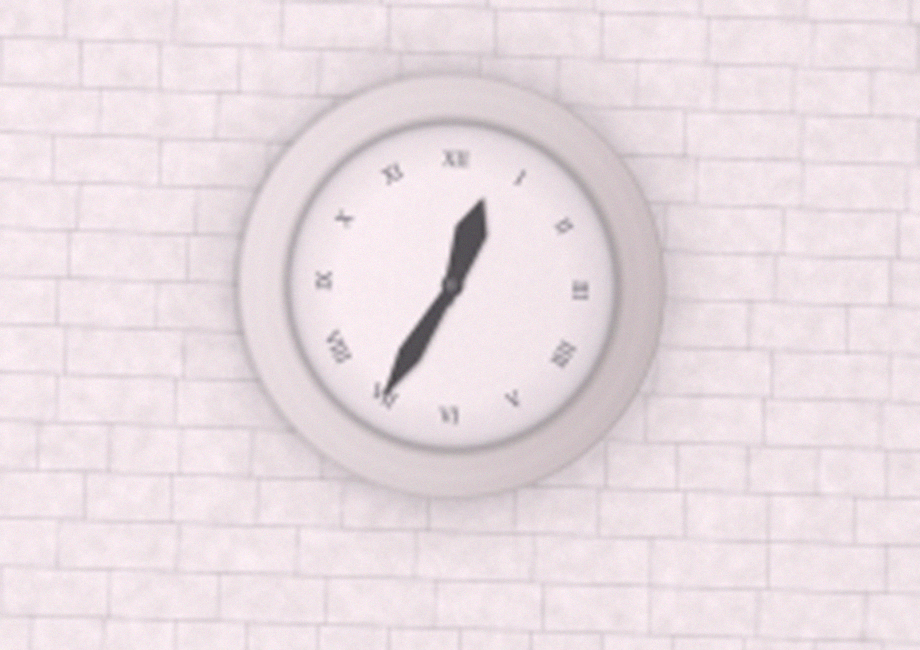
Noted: **12:35**
